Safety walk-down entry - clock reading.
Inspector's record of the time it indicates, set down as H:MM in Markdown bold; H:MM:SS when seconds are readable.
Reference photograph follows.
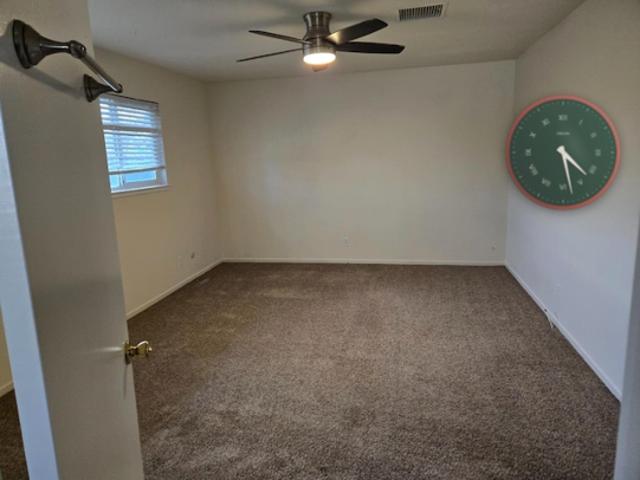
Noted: **4:28**
